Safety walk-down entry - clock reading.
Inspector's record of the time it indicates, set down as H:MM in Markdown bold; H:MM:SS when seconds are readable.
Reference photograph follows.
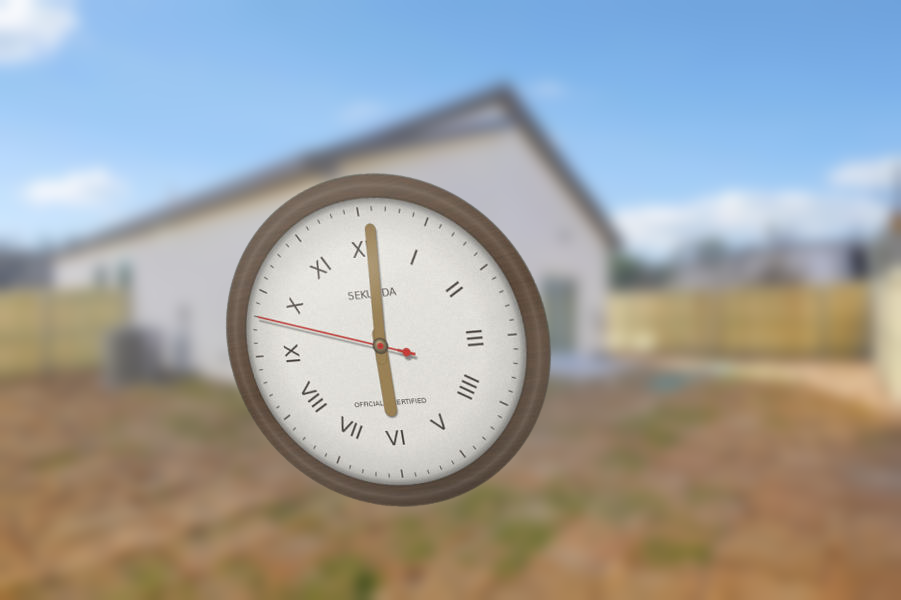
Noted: **6:00:48**
